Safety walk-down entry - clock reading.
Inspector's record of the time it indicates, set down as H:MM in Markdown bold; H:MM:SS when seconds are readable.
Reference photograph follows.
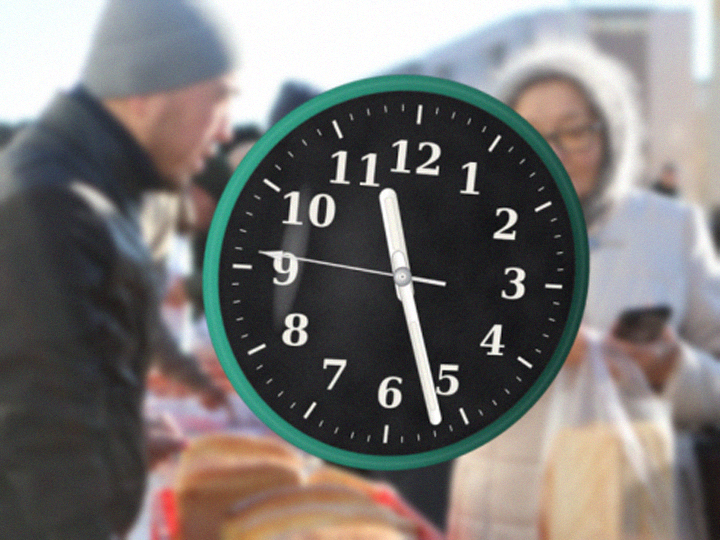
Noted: **11:26:46**
